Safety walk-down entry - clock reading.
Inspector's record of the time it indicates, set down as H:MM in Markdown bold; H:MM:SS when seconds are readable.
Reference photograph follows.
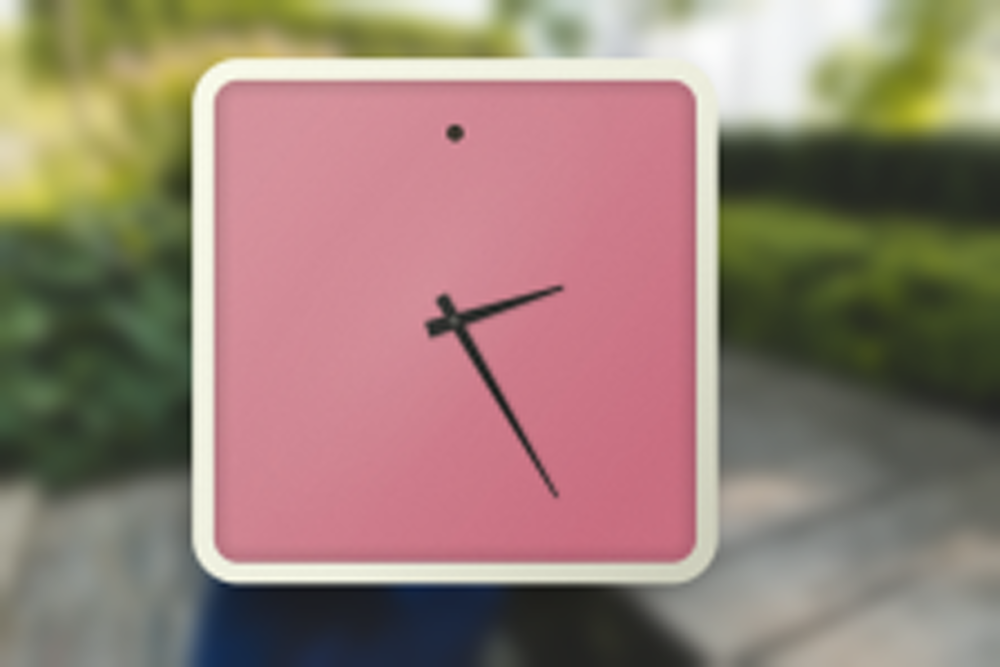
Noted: **2:25**
